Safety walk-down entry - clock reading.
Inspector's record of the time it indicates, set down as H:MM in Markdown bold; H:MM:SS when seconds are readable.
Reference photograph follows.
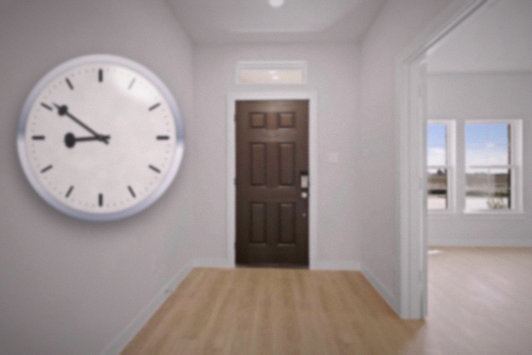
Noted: **8:51**
